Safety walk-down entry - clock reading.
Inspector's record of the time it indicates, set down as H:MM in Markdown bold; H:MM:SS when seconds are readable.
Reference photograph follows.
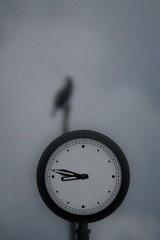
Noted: **8:47**
